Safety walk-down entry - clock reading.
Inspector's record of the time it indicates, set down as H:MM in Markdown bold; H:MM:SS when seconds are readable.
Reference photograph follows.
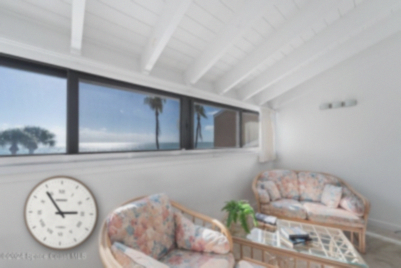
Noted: **2:54**
